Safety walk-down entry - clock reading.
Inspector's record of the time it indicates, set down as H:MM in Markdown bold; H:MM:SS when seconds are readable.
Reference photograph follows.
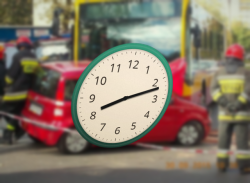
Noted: **8:12**
